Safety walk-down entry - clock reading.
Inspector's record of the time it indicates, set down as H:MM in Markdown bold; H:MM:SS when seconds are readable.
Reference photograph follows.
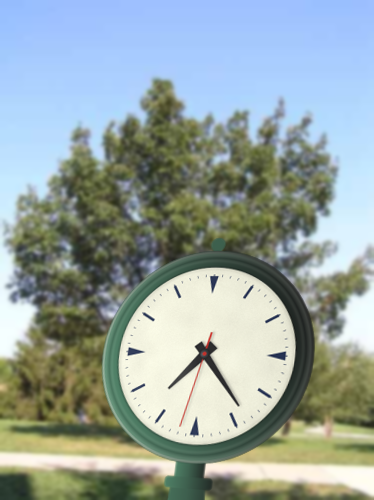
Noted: **7:23:32**
